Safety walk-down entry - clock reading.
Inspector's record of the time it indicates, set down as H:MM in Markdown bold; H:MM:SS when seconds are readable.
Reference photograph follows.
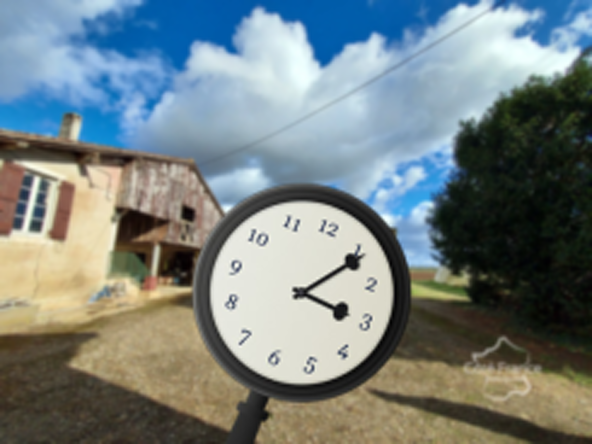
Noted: **3:06**
